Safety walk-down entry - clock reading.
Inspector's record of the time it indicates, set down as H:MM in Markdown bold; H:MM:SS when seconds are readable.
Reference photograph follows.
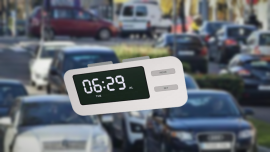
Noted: **6:29**
